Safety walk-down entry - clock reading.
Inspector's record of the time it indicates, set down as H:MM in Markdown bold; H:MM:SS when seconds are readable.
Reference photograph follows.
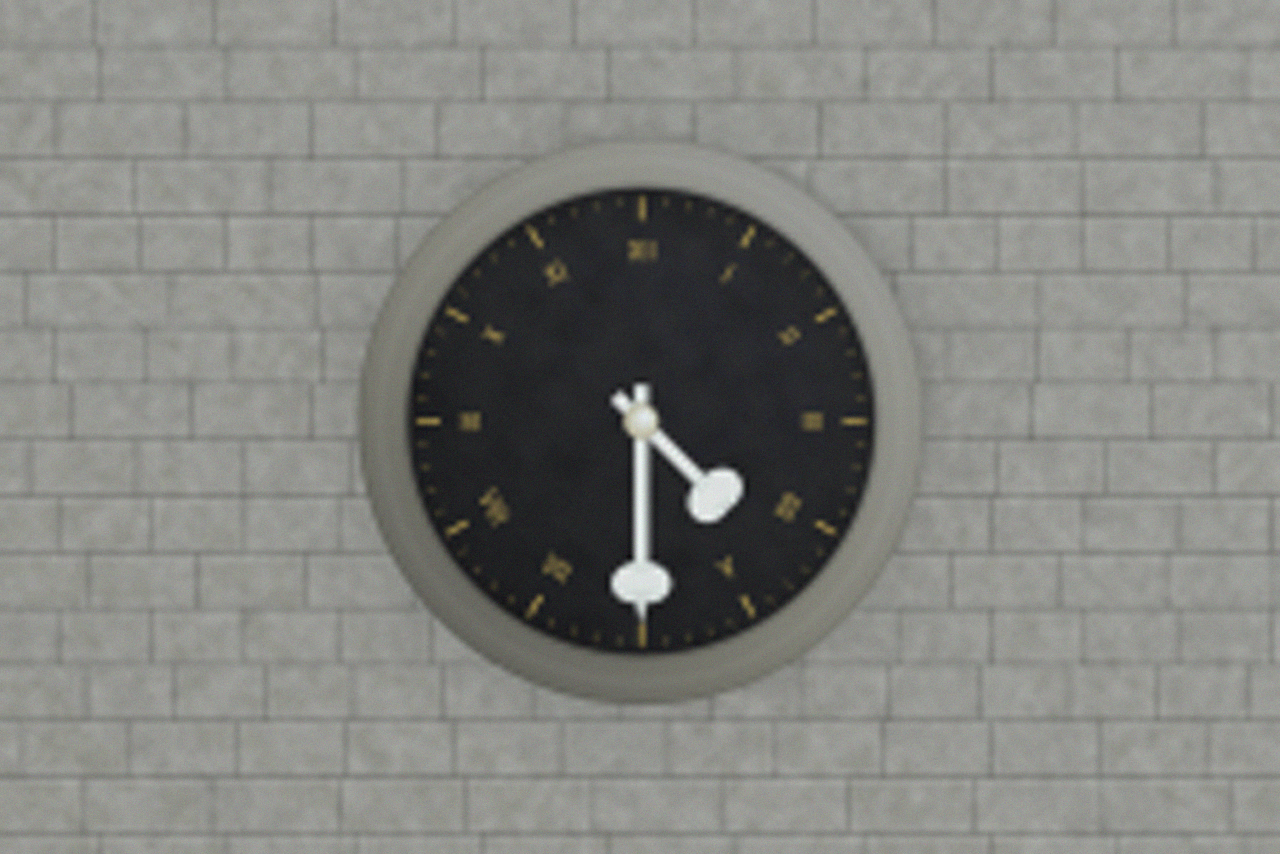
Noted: **4:30**
